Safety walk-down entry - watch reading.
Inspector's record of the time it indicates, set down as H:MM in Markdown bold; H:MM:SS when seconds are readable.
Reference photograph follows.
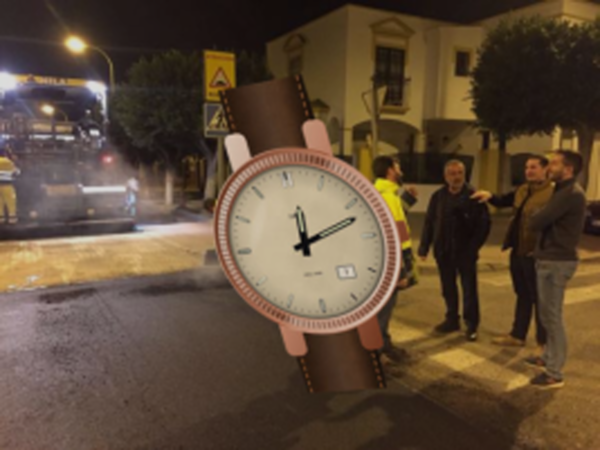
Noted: **12:12**
